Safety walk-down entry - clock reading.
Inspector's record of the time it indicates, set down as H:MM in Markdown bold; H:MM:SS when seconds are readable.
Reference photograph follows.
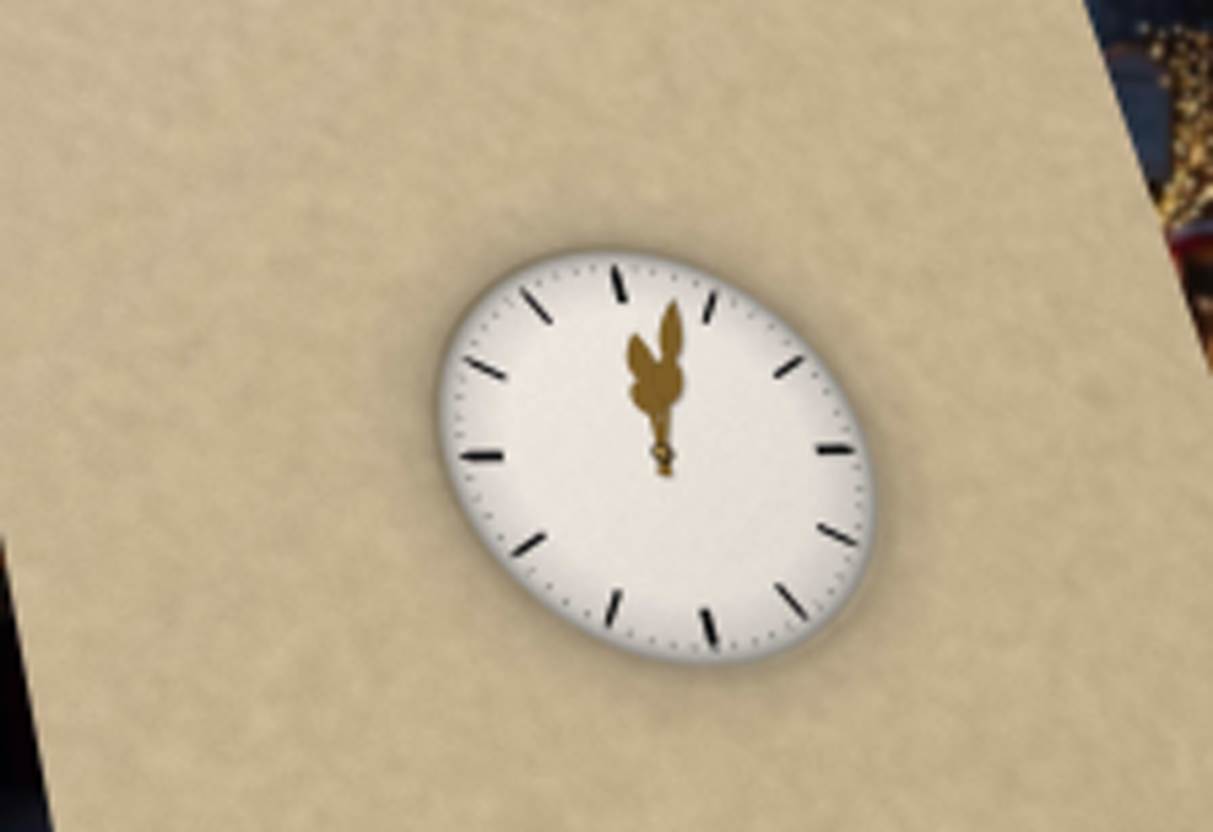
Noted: **12:03**
